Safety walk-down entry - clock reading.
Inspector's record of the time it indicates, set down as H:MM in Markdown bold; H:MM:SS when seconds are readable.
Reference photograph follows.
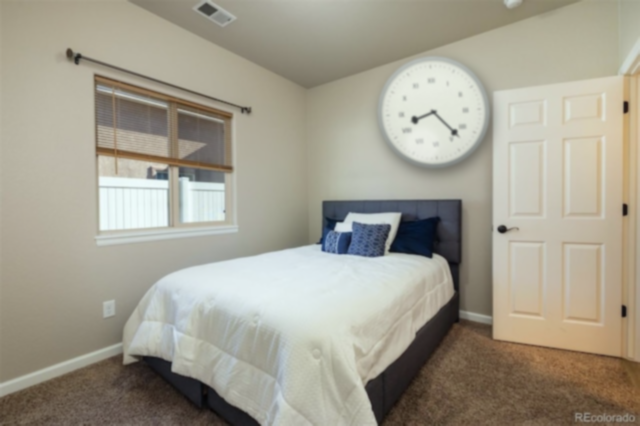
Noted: **8:23**
